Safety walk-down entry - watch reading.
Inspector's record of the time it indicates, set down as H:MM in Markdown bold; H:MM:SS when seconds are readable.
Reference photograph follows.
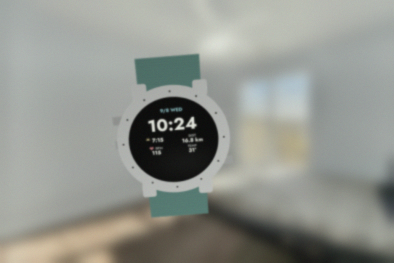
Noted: **10:24**
